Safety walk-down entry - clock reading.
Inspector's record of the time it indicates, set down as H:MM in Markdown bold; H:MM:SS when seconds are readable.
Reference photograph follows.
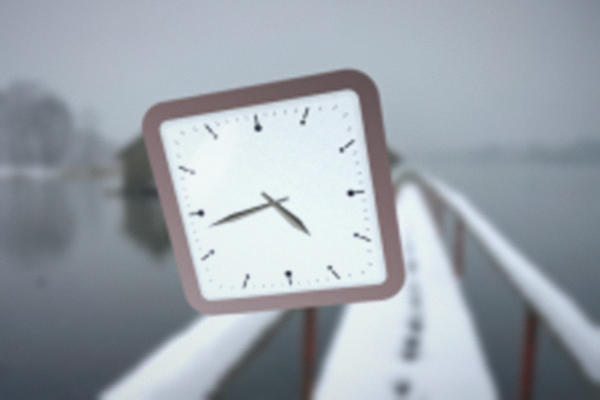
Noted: **4:43**
